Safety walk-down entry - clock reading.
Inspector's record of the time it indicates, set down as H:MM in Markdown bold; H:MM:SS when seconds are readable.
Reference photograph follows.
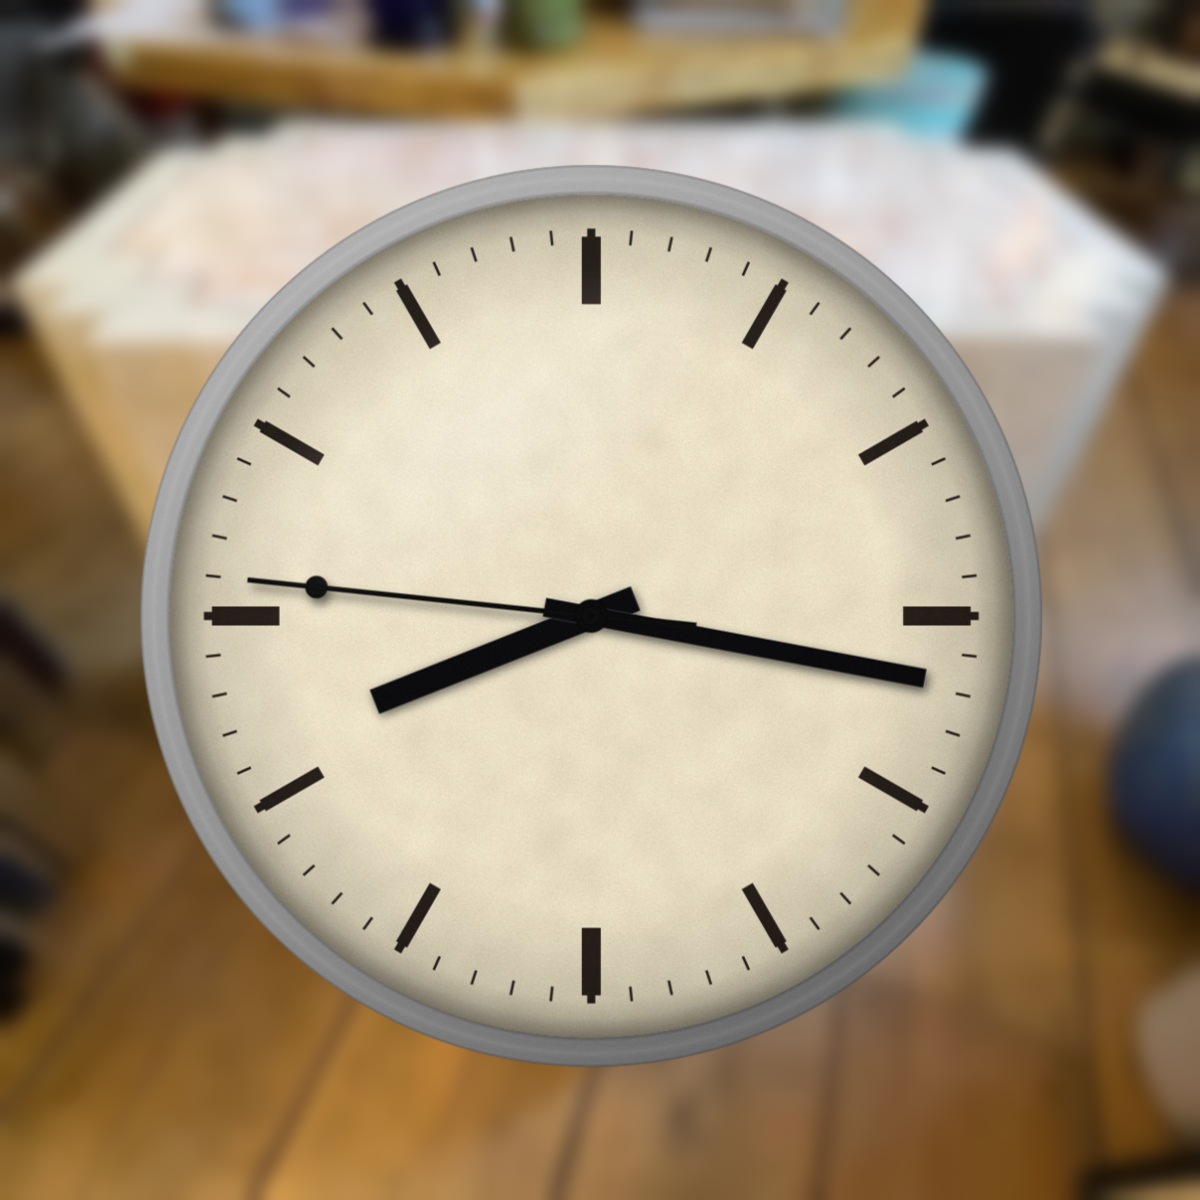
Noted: **8:16:46**
